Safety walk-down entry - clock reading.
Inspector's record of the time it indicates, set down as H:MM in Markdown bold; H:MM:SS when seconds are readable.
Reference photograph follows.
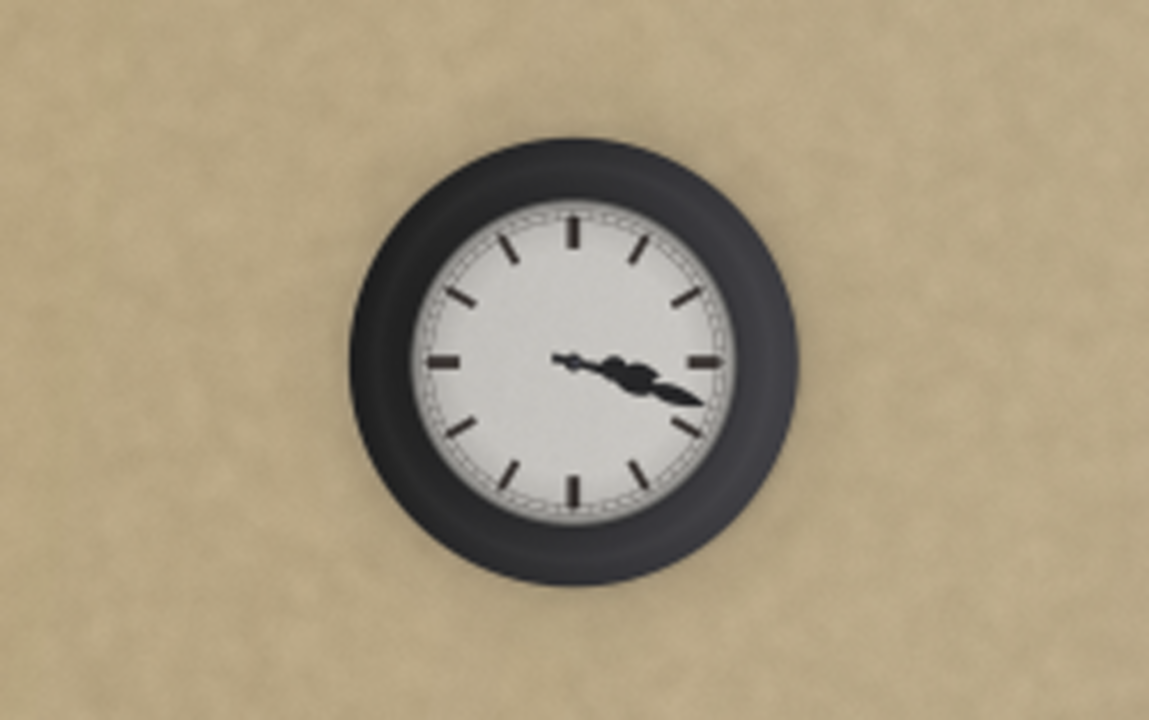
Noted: **3:18**
